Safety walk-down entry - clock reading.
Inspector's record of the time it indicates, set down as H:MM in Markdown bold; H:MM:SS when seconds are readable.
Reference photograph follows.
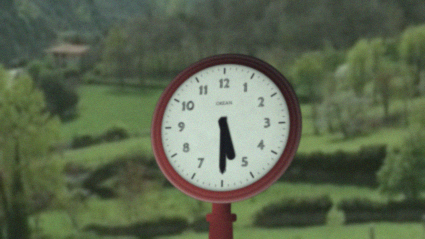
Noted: **5:30**
